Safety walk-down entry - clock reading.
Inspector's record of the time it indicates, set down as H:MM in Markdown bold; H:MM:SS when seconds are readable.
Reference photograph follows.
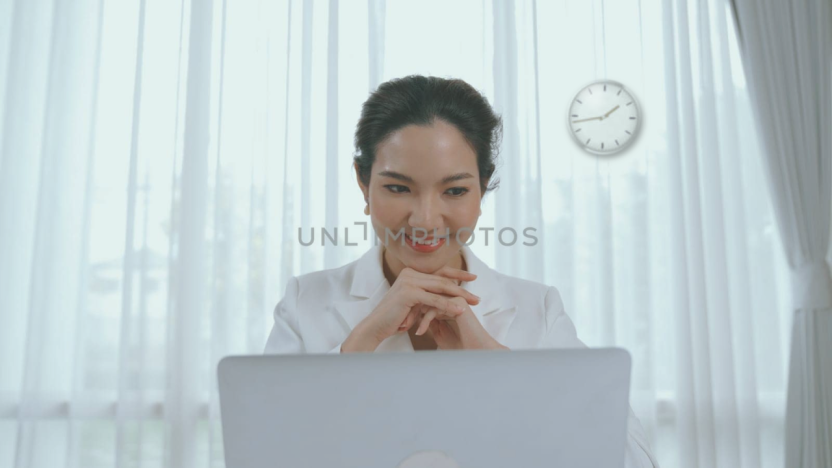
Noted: **1:43**
